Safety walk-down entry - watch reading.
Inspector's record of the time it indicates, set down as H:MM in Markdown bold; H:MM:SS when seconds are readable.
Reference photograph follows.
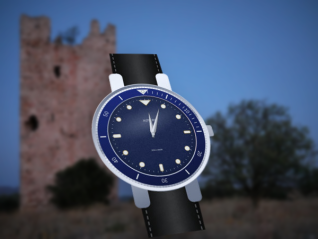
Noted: **12:04**
